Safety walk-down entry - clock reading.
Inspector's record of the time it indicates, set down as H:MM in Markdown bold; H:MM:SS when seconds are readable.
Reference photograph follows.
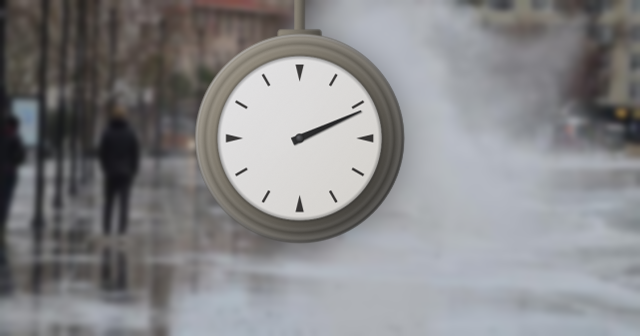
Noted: **2:11**
